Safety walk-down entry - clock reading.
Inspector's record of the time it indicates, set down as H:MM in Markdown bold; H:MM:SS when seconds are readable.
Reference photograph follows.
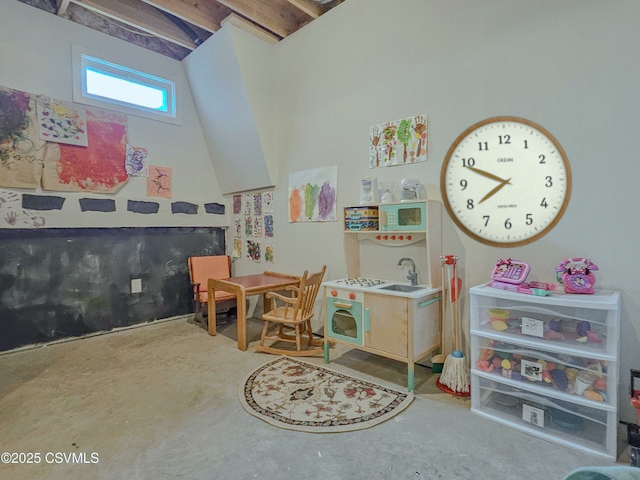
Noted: **7:49**
